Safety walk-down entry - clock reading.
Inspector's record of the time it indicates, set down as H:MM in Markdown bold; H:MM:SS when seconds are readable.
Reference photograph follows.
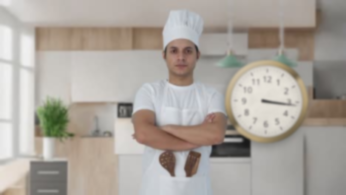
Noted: **3:16**
